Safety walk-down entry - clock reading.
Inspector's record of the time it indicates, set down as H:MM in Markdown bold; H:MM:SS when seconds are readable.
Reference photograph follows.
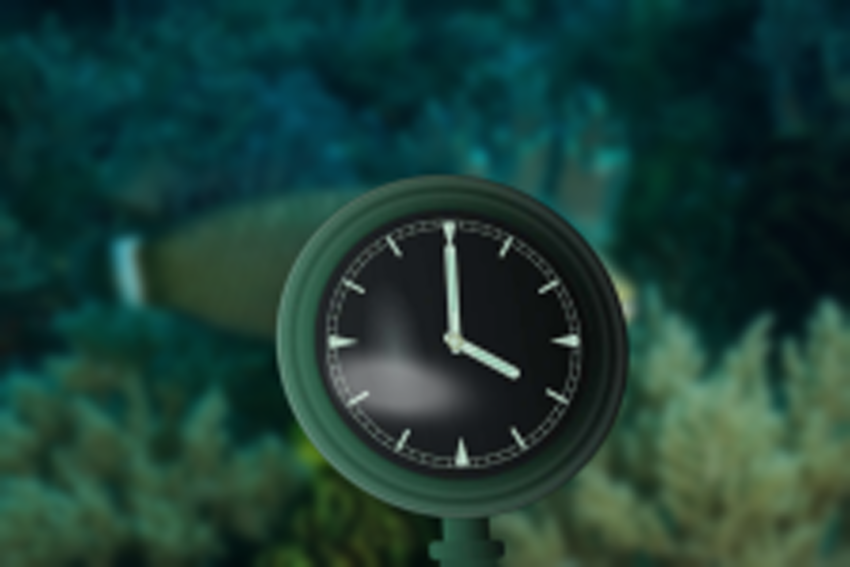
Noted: **4:00**
